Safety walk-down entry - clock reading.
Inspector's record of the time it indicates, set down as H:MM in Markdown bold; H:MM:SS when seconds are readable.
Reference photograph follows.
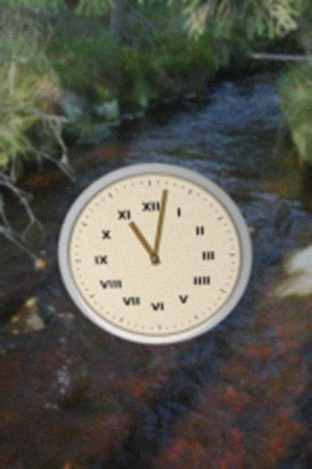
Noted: **11:02**
